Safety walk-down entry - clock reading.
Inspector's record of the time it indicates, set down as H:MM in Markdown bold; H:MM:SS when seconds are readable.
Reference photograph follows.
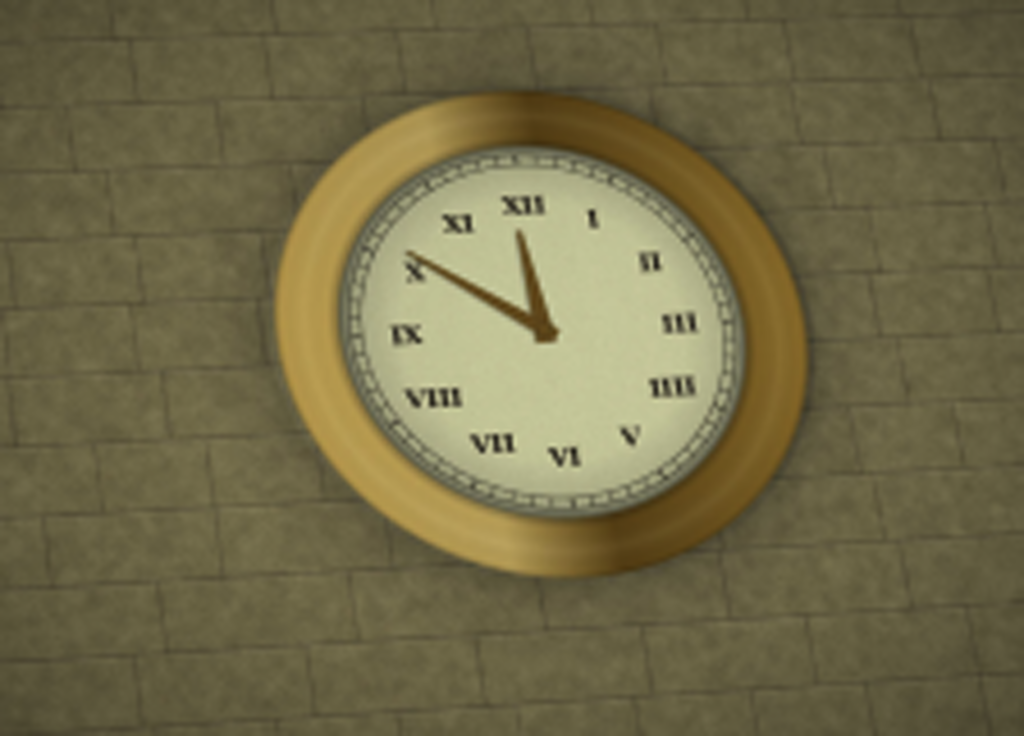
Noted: **11:51**
